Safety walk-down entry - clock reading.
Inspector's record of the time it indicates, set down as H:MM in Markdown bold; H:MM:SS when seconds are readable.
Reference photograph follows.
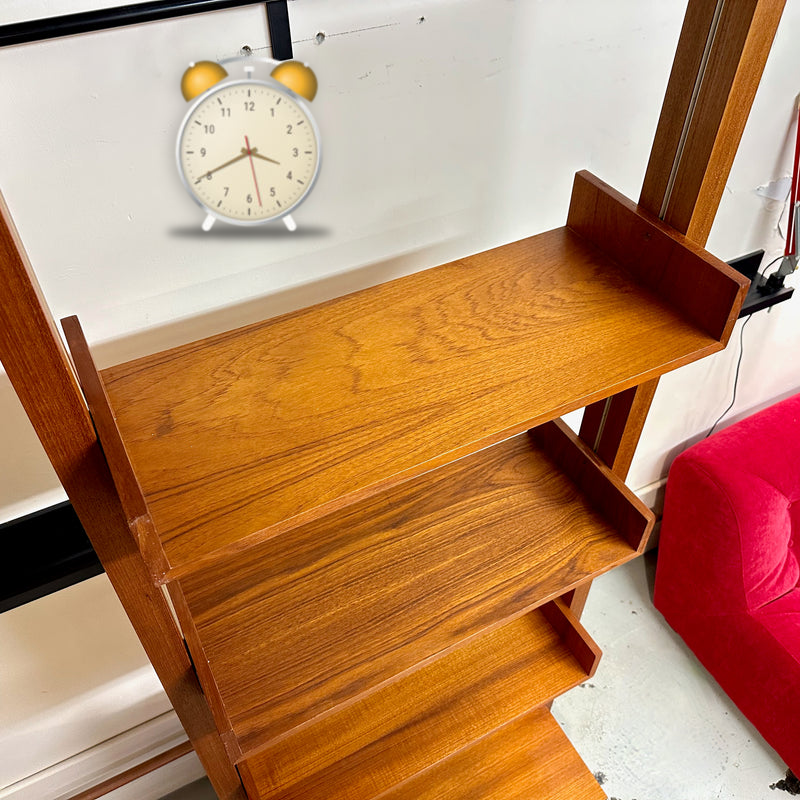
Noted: **3:40:28**
